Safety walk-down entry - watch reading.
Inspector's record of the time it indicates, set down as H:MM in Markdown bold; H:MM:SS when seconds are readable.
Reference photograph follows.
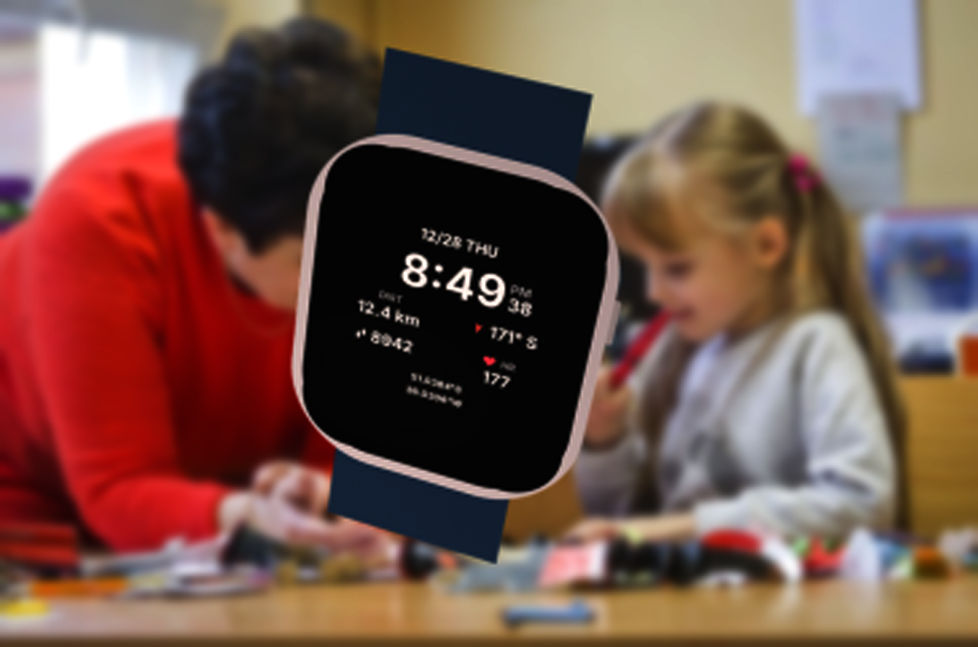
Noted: **8:49**
